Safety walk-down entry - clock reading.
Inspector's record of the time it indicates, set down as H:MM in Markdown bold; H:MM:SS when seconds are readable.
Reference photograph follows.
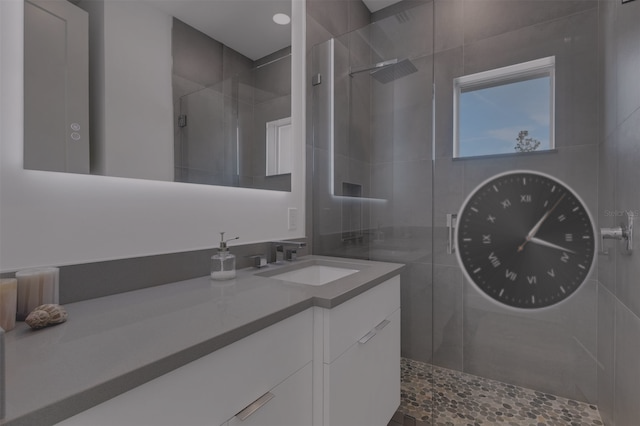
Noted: **1:18:07**
